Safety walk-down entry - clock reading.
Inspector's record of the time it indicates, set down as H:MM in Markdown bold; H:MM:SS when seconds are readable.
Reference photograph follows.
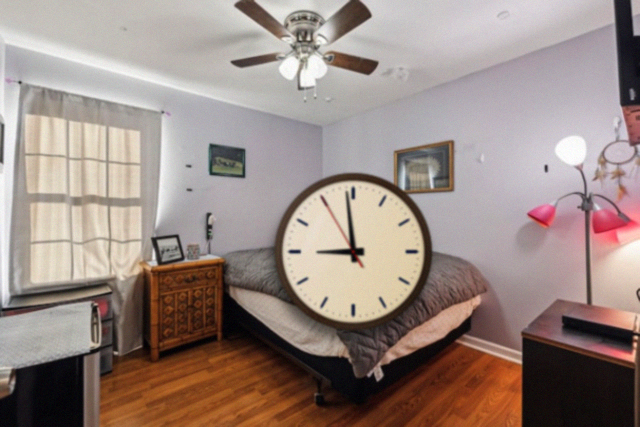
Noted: **8:58:55**
